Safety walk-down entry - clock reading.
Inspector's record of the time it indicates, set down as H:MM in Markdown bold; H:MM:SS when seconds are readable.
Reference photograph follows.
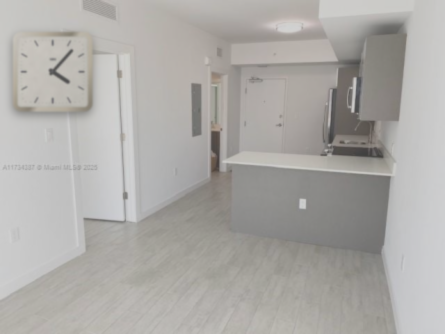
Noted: **4:07**
